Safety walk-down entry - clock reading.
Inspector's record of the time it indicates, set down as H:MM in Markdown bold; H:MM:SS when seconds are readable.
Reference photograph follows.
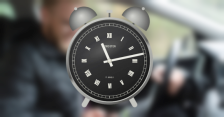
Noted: **11:13**
